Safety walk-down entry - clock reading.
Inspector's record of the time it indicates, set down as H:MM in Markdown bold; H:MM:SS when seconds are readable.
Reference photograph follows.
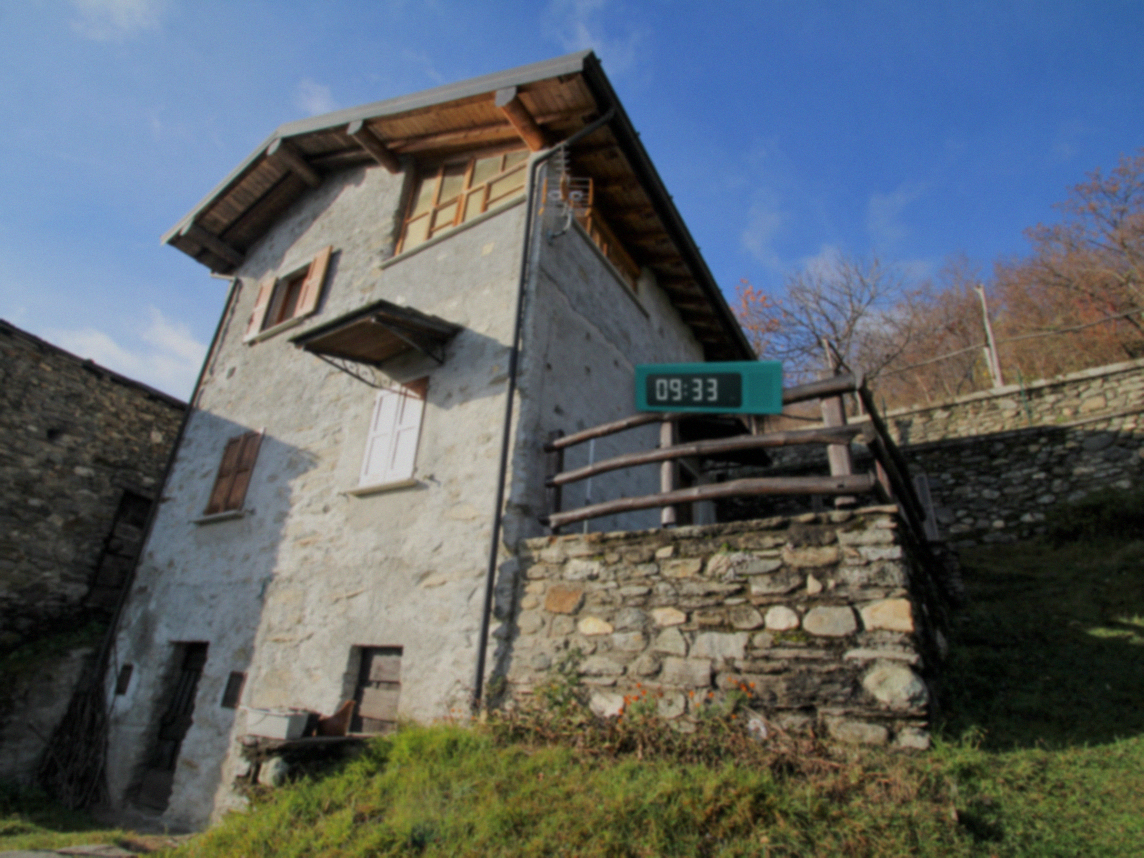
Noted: **9:33**
